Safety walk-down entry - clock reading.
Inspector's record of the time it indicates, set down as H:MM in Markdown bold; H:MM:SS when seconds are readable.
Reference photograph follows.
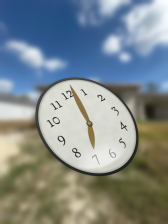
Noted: **7:02**
